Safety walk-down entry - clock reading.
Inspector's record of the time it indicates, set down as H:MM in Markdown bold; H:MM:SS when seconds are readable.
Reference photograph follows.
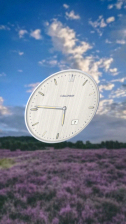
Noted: **5:46**
